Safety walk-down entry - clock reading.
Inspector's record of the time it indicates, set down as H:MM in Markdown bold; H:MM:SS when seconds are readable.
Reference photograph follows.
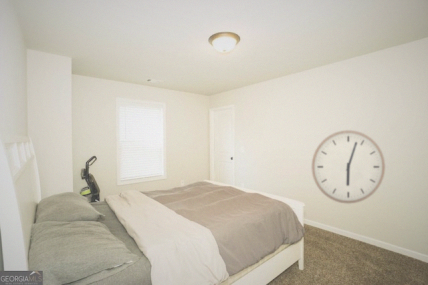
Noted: **6:03**
